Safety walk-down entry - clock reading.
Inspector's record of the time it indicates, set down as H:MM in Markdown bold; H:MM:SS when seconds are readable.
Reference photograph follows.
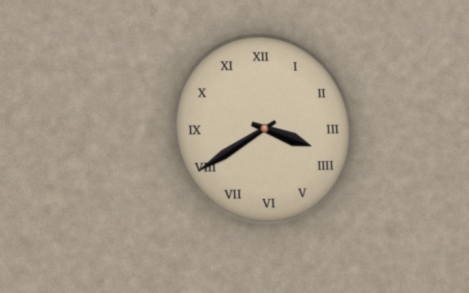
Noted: **3:40**
